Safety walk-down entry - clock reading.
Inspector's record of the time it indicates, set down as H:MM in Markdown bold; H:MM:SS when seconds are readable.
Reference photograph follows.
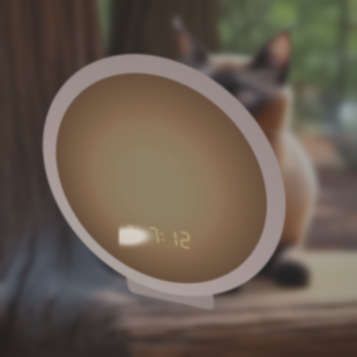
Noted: **7:12**
